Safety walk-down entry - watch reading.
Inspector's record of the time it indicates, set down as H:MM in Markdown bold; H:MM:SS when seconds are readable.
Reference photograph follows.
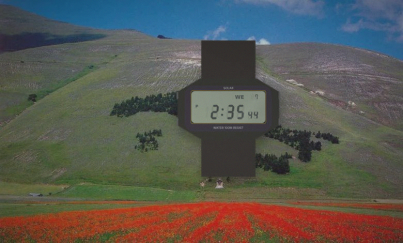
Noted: **2:35:44**
